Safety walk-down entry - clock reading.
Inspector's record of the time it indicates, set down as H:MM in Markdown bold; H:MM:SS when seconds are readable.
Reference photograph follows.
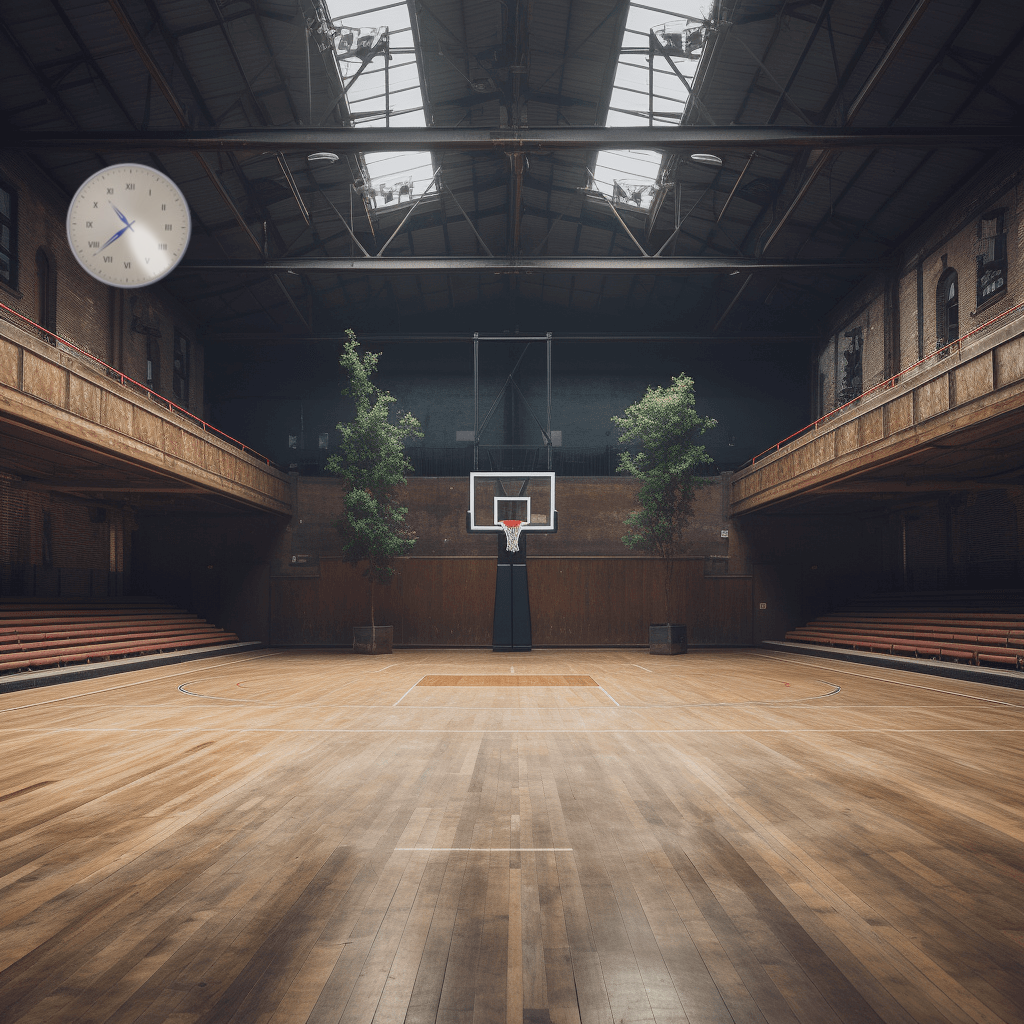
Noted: **10:38**
